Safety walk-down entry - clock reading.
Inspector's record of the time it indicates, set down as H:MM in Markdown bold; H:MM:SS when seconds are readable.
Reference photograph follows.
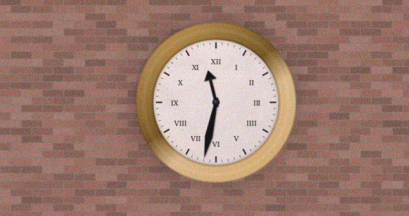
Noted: **11:32**
